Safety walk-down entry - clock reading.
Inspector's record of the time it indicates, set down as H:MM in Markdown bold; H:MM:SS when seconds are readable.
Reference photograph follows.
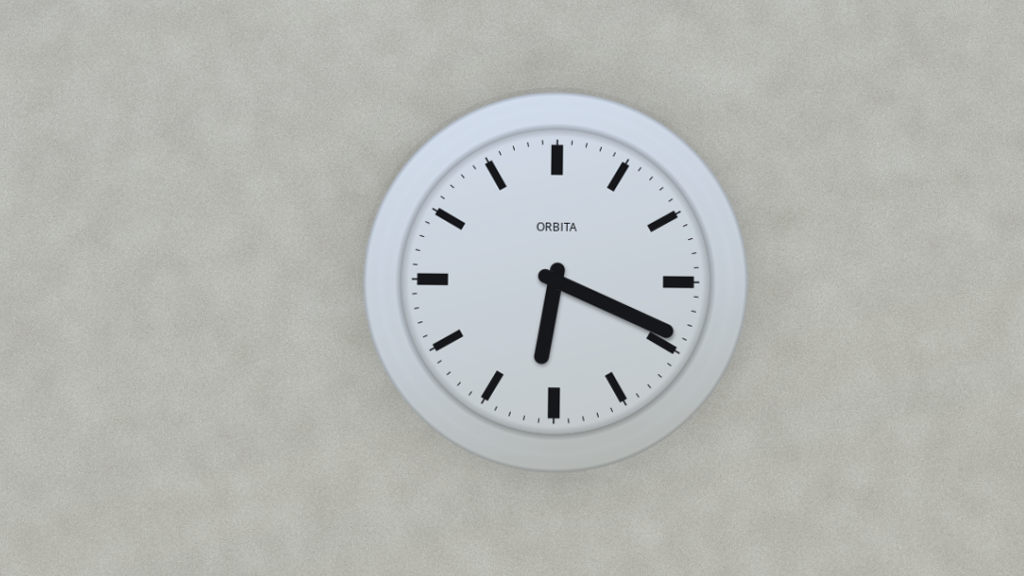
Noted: **6:19**
